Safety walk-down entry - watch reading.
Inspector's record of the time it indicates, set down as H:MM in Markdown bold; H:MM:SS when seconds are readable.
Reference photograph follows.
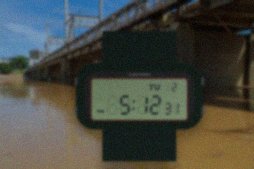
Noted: **5:12:31**
